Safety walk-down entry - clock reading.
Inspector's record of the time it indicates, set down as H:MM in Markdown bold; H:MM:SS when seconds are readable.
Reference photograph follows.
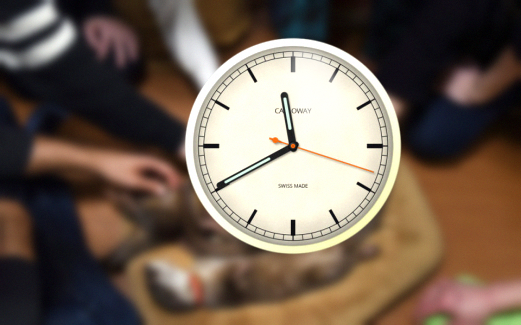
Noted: **11:40:18**
